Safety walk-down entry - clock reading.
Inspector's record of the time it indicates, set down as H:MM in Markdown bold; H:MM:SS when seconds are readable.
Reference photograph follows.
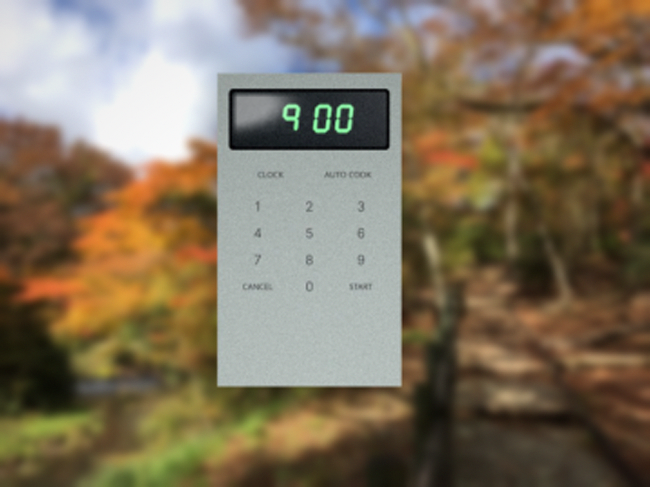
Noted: **9:00**
